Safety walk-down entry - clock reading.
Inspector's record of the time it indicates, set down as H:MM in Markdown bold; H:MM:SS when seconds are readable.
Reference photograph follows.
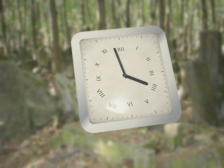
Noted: **3:58**
